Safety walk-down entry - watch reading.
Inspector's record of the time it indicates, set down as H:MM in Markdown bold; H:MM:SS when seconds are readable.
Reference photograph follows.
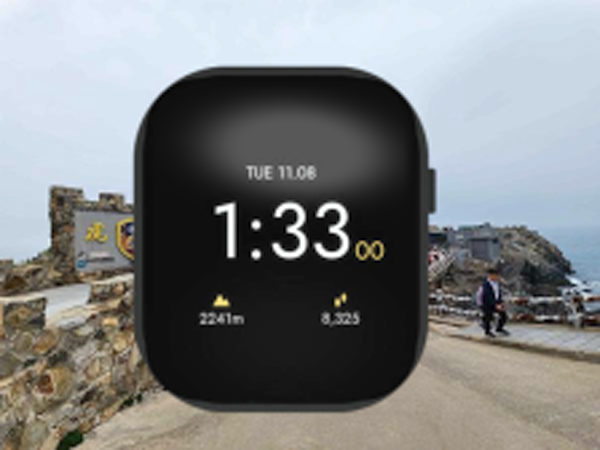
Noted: **1:33:00**
